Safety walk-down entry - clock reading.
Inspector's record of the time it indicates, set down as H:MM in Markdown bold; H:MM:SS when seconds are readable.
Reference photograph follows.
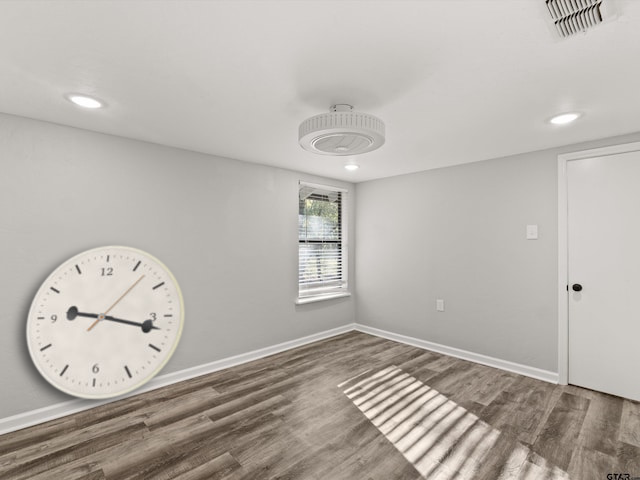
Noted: **9:17:07**
